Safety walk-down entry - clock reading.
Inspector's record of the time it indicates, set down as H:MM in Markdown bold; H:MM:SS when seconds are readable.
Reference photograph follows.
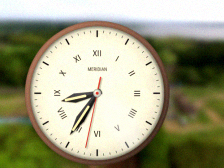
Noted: **8:35:32**
